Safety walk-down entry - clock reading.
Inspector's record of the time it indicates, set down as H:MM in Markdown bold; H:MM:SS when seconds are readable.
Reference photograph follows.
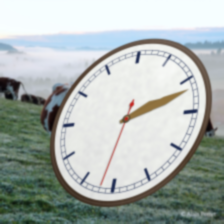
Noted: **2:11:32**
